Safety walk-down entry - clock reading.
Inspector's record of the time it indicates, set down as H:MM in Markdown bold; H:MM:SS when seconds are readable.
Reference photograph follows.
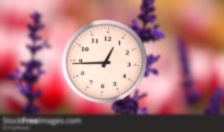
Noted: **12:44**
